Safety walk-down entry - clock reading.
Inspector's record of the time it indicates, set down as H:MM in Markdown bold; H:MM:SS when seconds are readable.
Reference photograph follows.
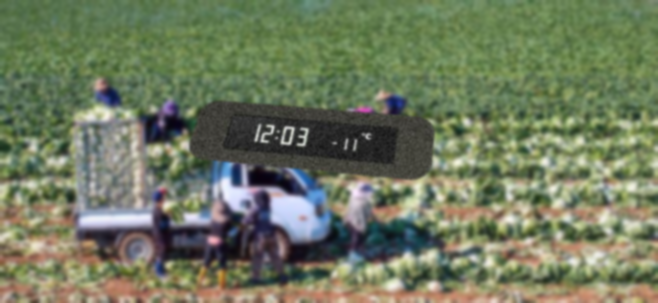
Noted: **12:03**
